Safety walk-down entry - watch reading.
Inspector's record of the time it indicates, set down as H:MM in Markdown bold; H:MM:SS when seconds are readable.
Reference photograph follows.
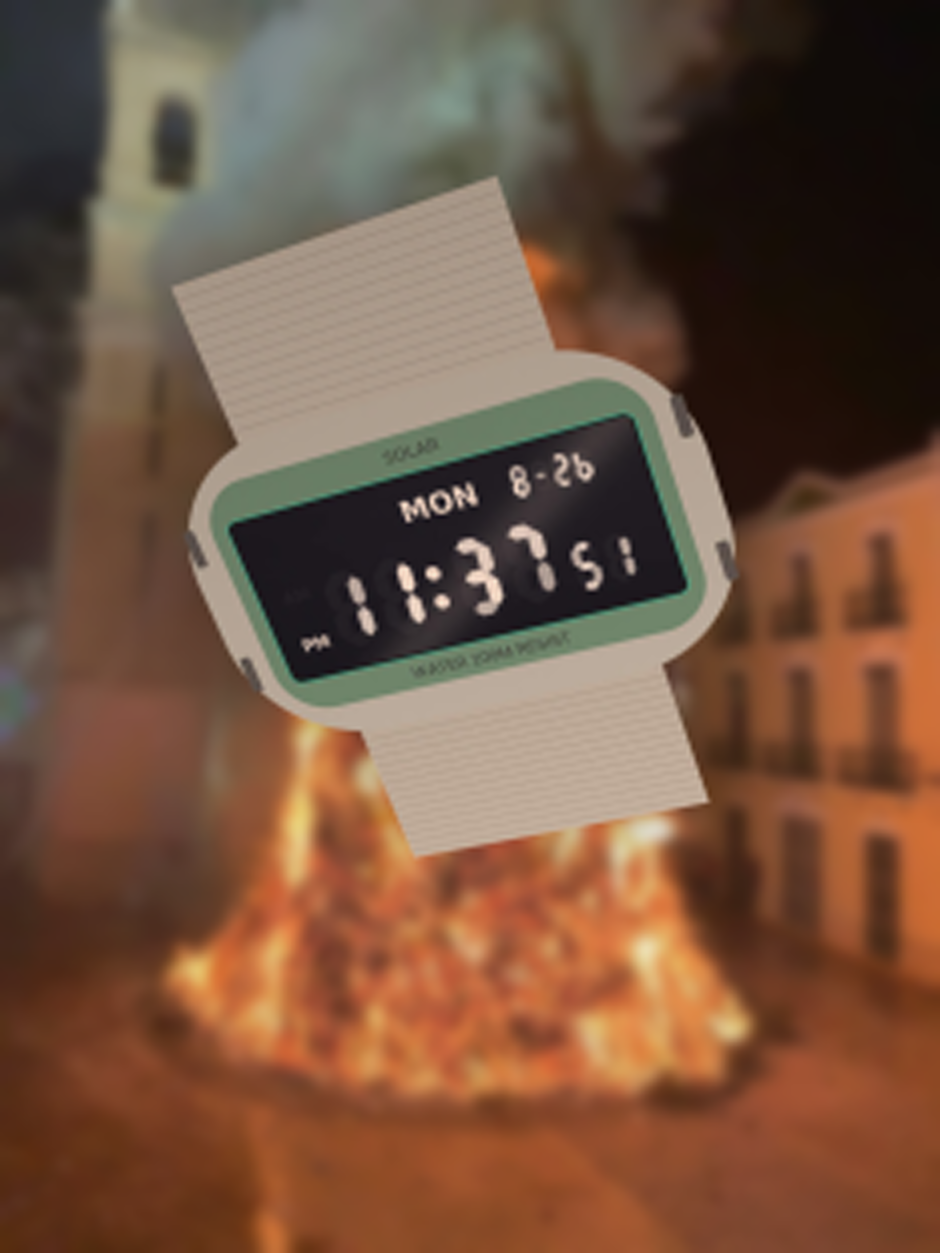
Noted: **11:37:51**
